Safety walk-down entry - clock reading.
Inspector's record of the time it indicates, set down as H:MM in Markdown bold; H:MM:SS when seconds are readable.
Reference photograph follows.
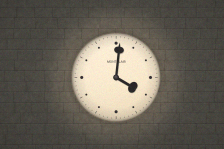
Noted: **4:01**
